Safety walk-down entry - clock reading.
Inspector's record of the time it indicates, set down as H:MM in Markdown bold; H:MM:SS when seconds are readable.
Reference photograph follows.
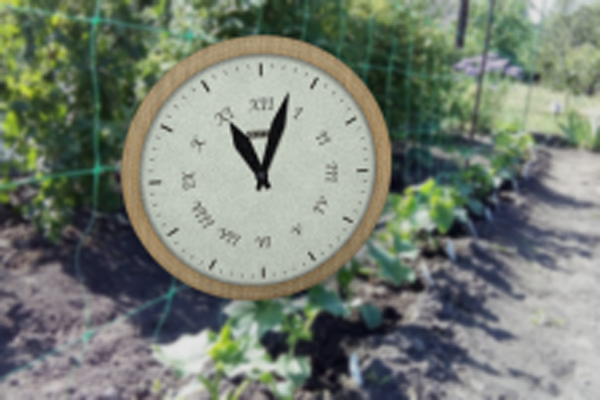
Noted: **11:03**
